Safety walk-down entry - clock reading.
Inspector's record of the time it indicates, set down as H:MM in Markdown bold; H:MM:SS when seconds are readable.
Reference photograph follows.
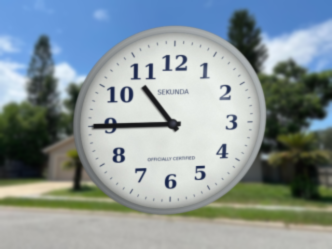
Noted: **10:45**
